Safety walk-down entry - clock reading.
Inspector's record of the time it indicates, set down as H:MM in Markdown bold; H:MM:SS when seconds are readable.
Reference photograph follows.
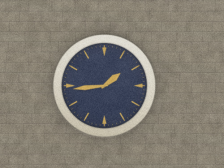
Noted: **1:44**
